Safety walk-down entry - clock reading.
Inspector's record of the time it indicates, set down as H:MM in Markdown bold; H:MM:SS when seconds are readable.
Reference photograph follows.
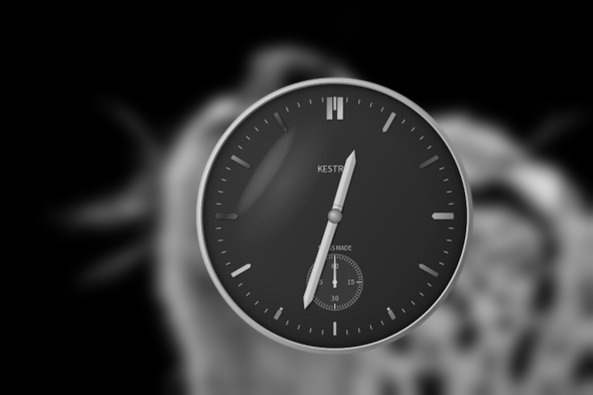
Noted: **12:33**
